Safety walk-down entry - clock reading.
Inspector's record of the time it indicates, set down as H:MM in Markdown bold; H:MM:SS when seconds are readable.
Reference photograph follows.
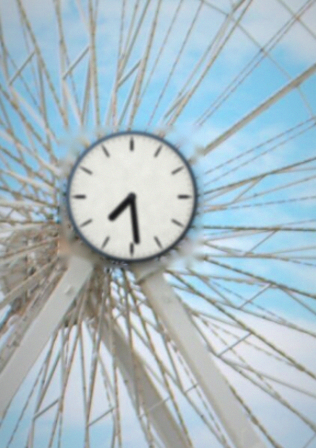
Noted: **7:29**
